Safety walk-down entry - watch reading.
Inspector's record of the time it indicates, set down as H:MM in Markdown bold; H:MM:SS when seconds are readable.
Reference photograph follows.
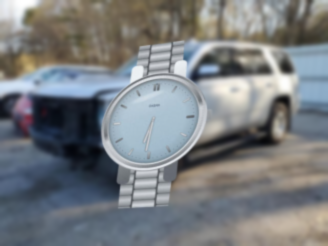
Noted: **6:31**
